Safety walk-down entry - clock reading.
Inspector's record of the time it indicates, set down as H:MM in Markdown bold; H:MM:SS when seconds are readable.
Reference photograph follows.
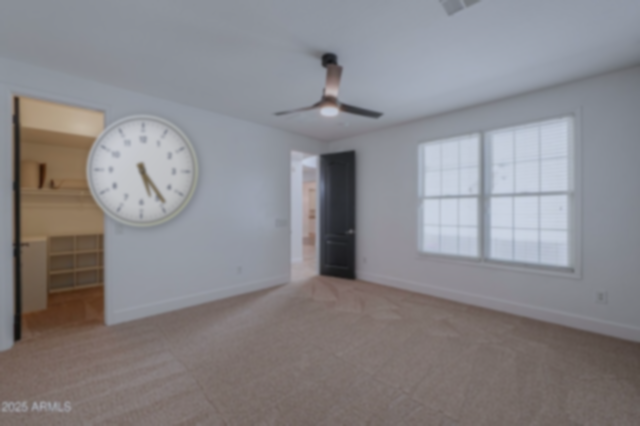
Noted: **5:24**
